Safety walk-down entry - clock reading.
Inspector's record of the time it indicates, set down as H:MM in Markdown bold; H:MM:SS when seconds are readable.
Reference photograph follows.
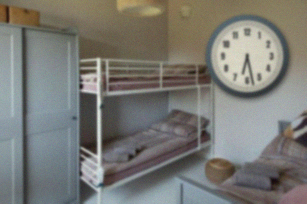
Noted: **6:28**
